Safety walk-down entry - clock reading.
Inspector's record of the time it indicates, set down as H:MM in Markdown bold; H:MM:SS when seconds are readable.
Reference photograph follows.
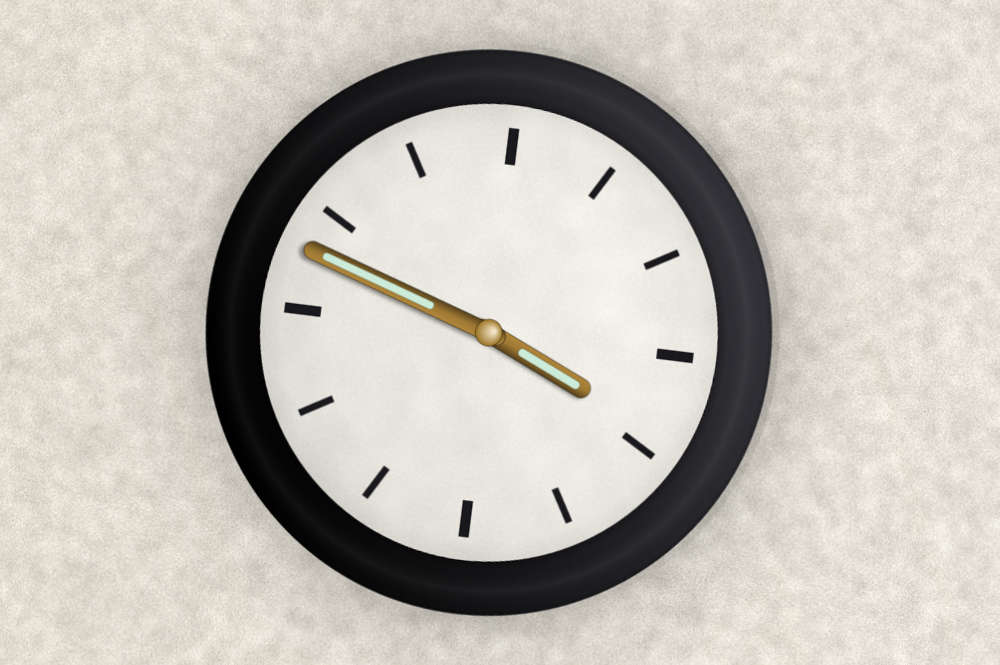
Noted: **3:48**
